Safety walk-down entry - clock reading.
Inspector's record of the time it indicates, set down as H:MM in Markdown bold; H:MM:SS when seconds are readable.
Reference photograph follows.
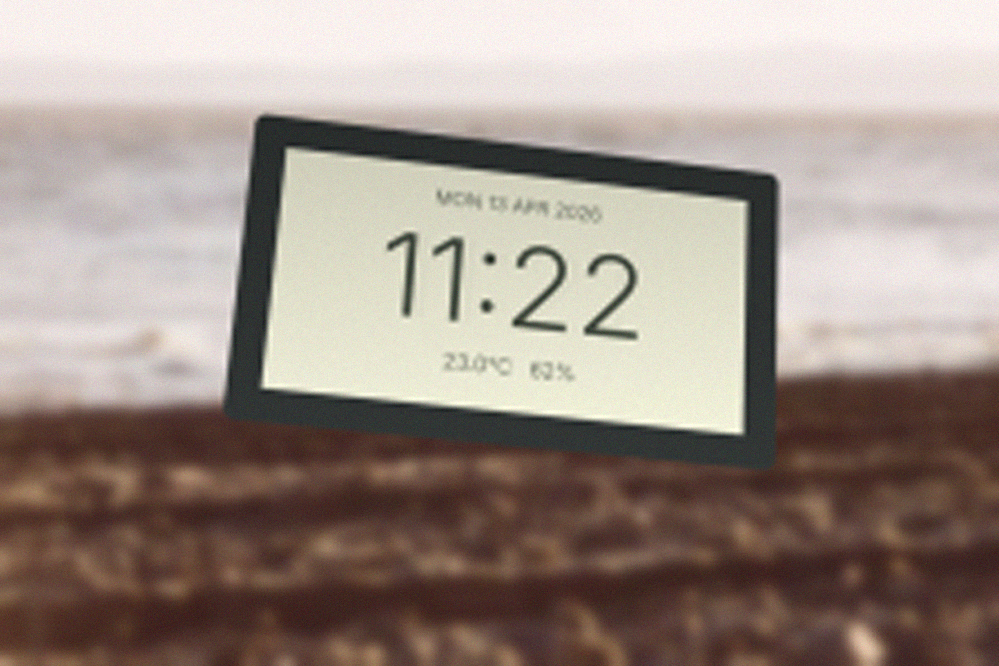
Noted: **11:22**
